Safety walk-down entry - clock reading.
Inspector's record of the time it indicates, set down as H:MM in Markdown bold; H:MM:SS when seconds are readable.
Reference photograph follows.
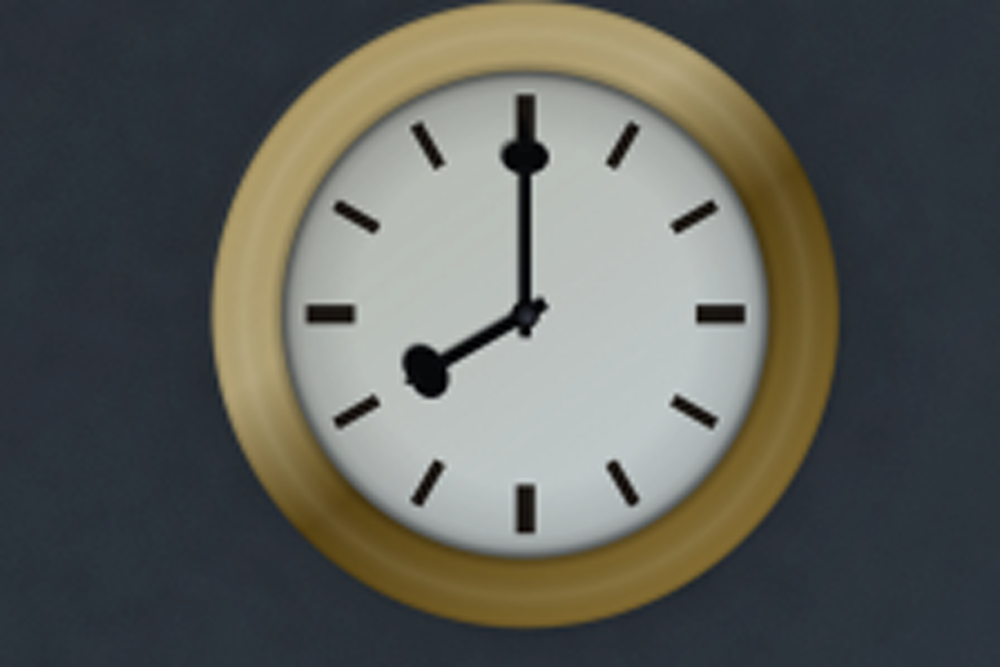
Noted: **8:00**
